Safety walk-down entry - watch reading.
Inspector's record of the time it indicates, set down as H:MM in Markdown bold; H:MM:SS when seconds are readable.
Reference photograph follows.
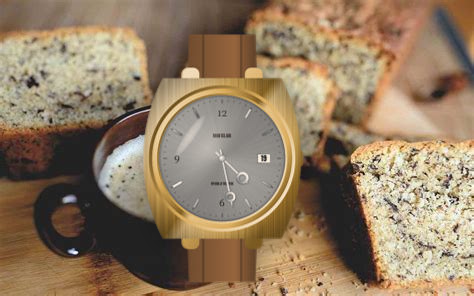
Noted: **4:28**
